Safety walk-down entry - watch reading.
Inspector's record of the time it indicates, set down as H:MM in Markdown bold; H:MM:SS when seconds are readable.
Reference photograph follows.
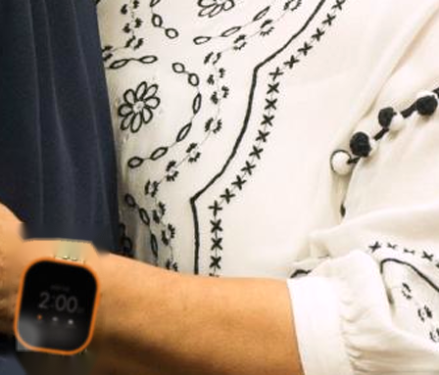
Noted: **2:00**
